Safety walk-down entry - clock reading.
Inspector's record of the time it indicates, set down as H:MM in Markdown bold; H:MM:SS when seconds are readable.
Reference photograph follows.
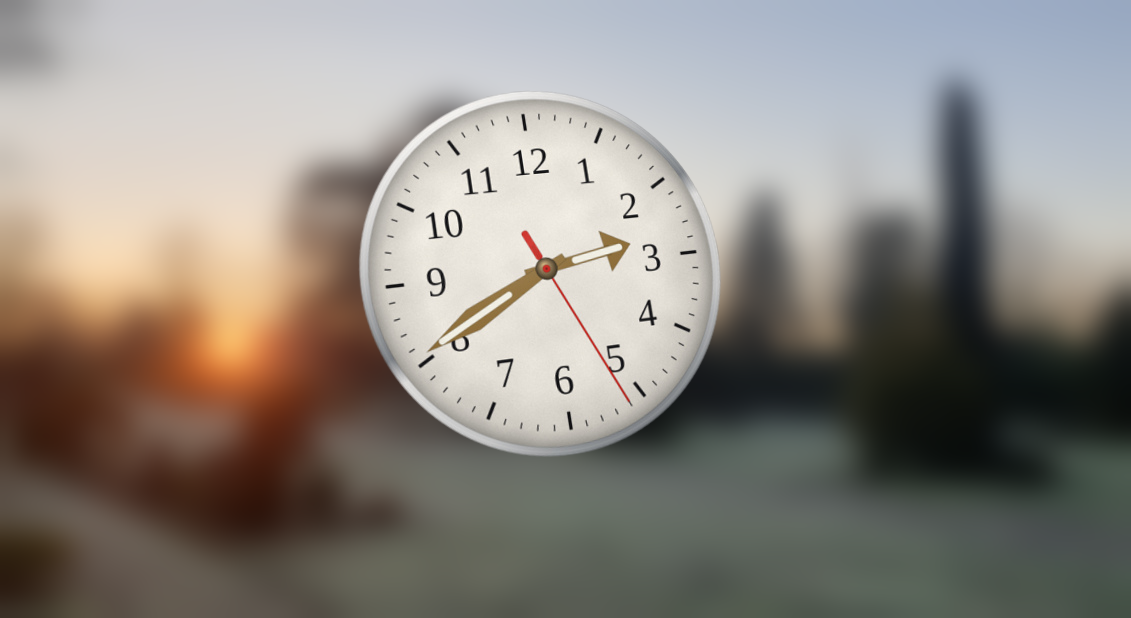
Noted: **2:40:26**
